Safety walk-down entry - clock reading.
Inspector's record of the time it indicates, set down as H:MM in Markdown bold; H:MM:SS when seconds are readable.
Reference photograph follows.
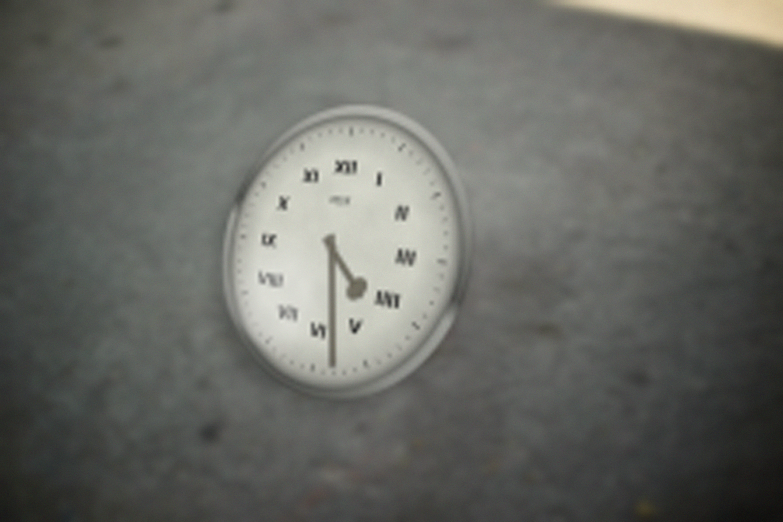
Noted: **4:28**
